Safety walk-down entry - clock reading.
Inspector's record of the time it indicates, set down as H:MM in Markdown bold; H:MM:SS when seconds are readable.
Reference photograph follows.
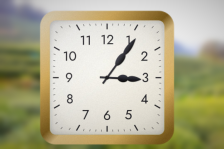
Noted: **3:06**
